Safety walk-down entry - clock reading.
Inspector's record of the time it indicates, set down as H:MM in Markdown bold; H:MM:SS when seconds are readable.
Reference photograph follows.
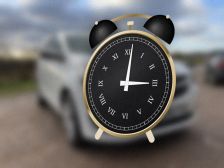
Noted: **3:01**
